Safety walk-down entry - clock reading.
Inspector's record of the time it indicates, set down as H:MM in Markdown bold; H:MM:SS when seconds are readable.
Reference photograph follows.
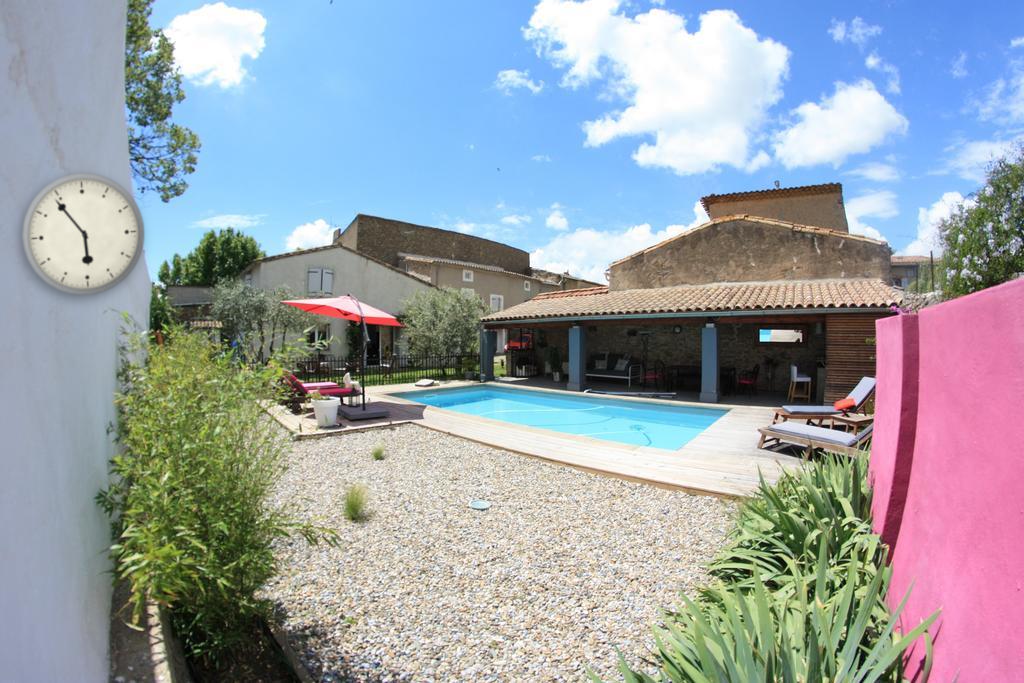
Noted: **5:54**
